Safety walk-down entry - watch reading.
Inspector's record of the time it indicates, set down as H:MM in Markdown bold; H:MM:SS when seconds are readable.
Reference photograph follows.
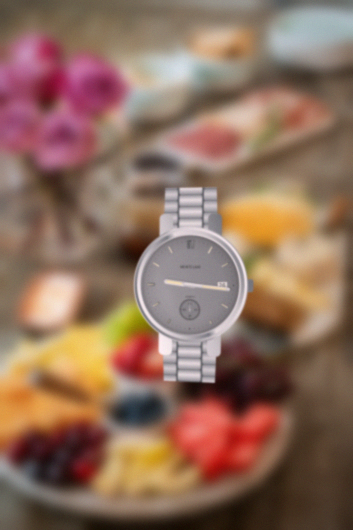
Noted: **9:16**
